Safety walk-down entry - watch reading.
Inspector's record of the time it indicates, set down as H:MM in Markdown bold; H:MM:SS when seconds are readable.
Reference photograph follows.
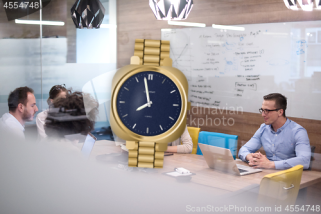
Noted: **7:58**
